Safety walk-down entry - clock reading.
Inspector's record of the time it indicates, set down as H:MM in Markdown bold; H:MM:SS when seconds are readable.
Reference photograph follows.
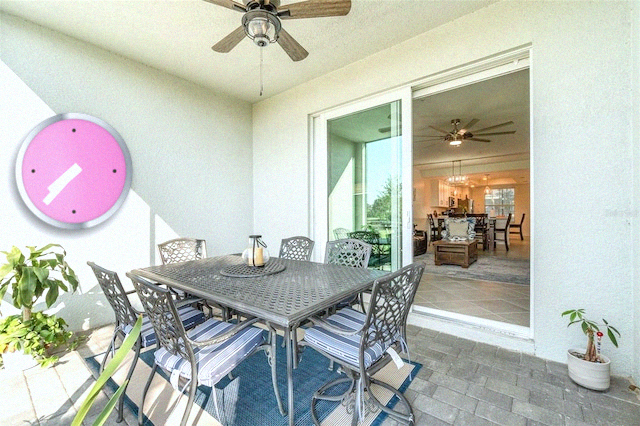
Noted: **7:37**
